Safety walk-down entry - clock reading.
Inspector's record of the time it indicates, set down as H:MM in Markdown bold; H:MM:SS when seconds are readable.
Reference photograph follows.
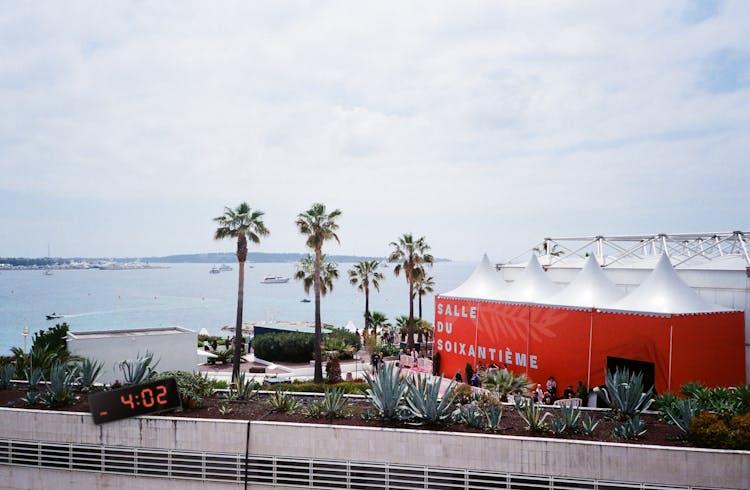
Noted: **4:02**
